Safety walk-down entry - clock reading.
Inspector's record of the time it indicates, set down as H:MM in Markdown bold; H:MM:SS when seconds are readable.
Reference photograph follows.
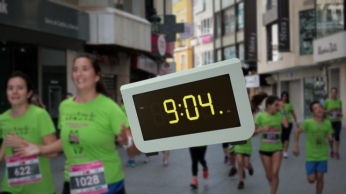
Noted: **9:04**
